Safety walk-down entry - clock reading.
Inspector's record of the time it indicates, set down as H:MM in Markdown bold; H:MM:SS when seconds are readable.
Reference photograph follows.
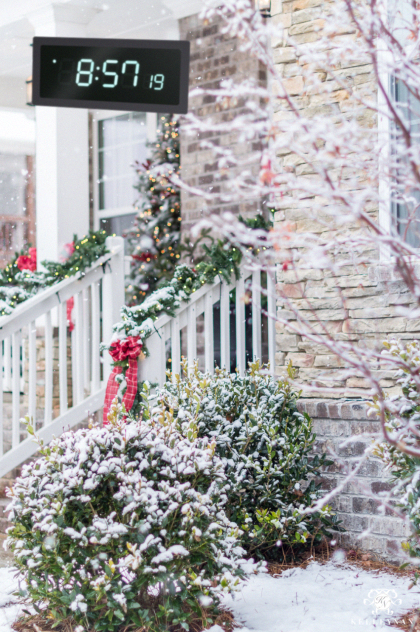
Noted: **8:57:19**
